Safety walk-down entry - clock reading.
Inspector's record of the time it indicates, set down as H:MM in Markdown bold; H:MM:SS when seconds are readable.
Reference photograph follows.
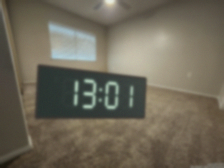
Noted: **13:01**
